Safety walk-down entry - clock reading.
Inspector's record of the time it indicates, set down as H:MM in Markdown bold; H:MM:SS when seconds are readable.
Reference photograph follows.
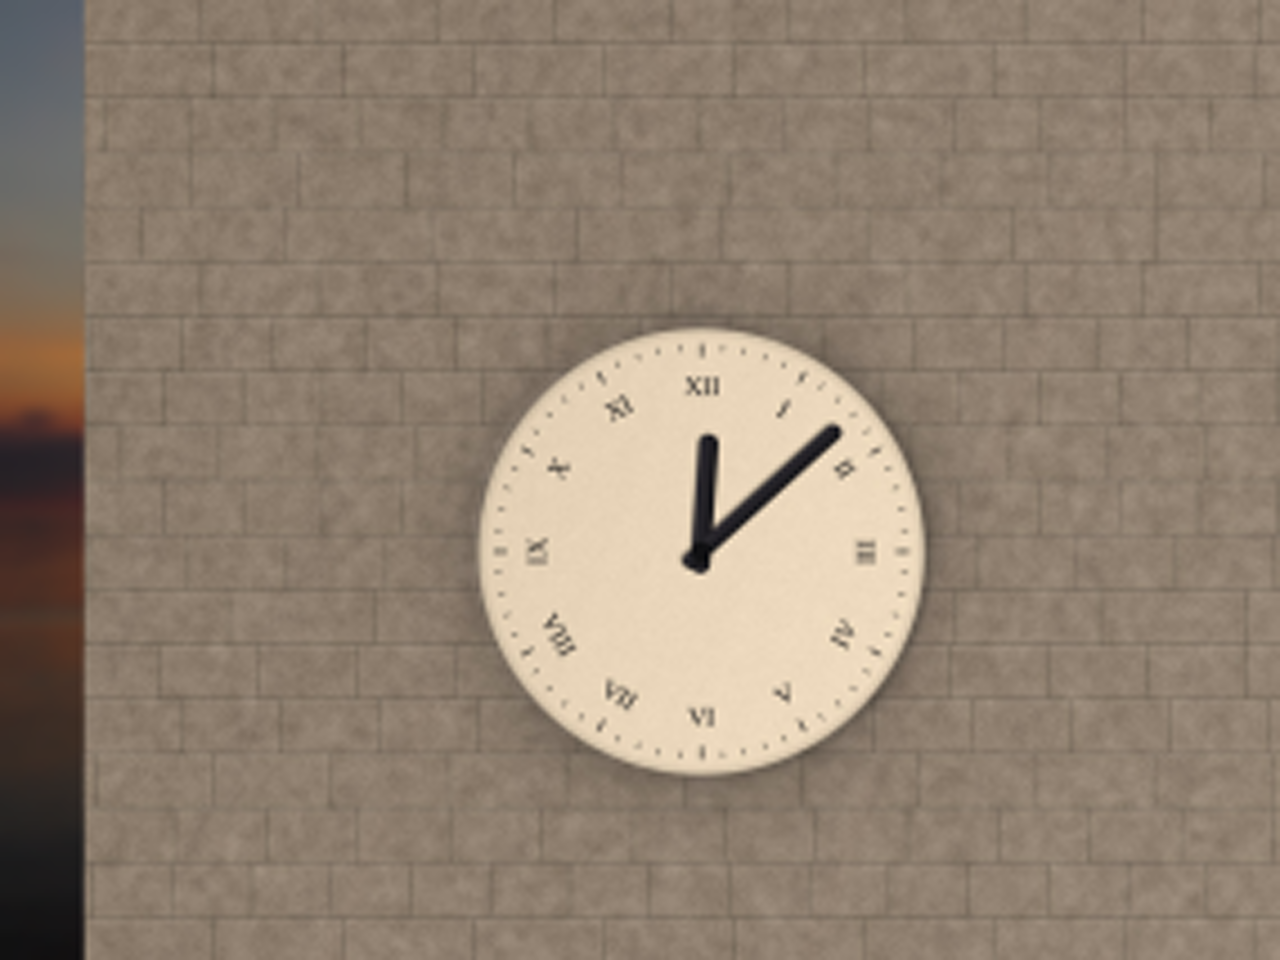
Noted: **12:08**
